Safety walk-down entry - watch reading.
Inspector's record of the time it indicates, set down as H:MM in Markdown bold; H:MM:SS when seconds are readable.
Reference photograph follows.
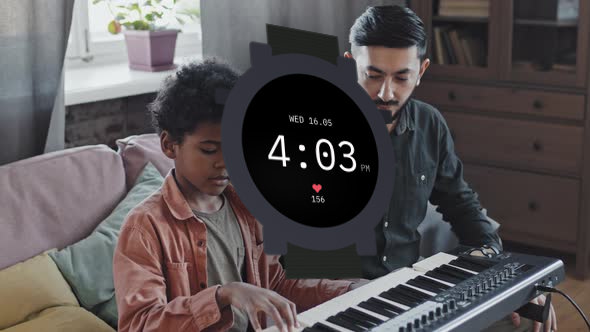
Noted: **4:03**
